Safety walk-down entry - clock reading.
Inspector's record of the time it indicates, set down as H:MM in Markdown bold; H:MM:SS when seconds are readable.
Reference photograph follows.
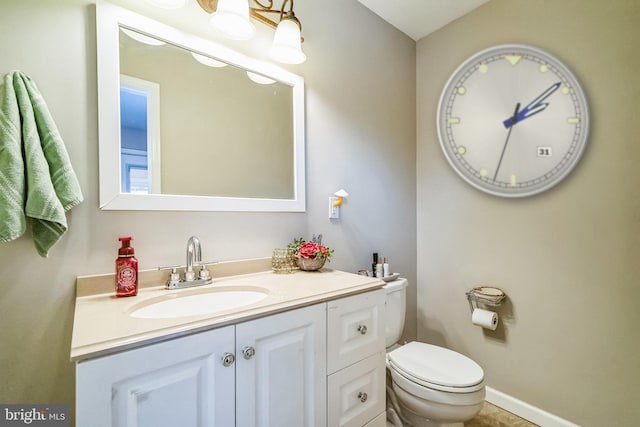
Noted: **2:08:33**
